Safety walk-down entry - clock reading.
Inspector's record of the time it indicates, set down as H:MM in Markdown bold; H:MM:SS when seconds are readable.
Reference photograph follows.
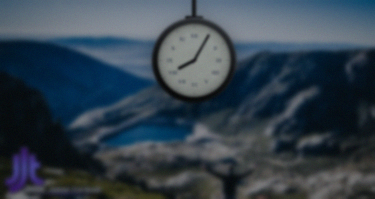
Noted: **8:05**
